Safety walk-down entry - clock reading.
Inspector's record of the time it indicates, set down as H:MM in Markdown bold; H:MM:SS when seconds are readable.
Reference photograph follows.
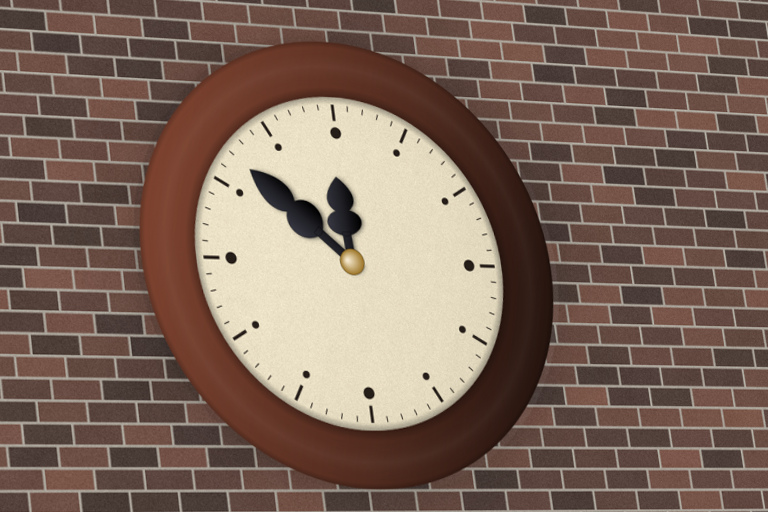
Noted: **11:52**
